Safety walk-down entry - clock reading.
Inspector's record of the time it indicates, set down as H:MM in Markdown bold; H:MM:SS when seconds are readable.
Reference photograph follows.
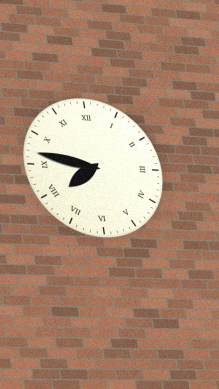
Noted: **7:47**
